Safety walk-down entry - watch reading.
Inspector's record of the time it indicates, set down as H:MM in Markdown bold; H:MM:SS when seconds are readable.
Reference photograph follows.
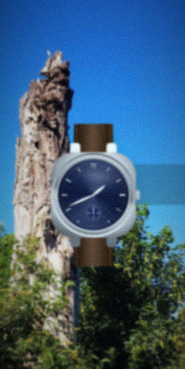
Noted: **1:41**
